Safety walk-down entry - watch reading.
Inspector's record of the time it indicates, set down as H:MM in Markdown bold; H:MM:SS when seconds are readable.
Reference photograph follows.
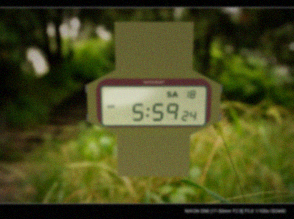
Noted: **5:59**
